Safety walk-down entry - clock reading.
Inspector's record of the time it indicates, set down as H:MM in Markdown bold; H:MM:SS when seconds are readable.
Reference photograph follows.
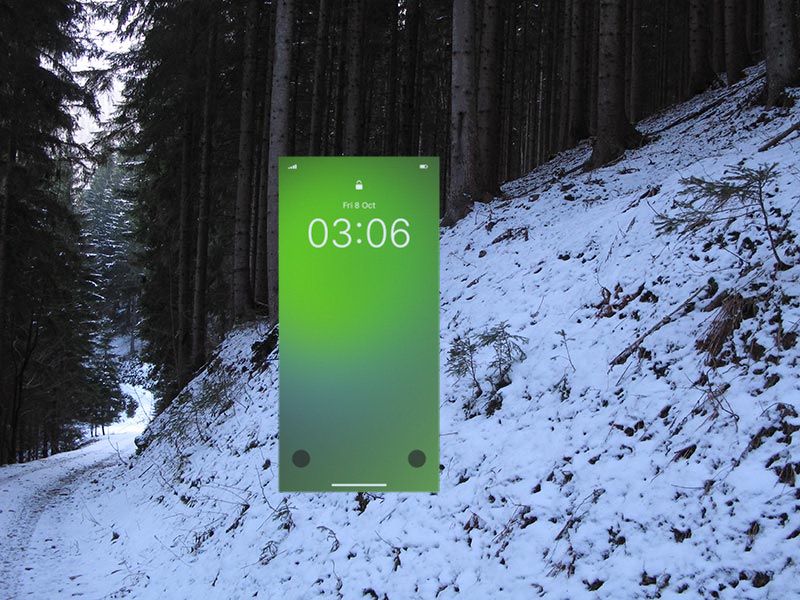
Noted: **3:06**
